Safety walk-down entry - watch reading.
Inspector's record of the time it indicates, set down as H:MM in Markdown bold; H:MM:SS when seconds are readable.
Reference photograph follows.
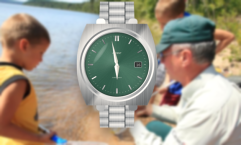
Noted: **5:58**
